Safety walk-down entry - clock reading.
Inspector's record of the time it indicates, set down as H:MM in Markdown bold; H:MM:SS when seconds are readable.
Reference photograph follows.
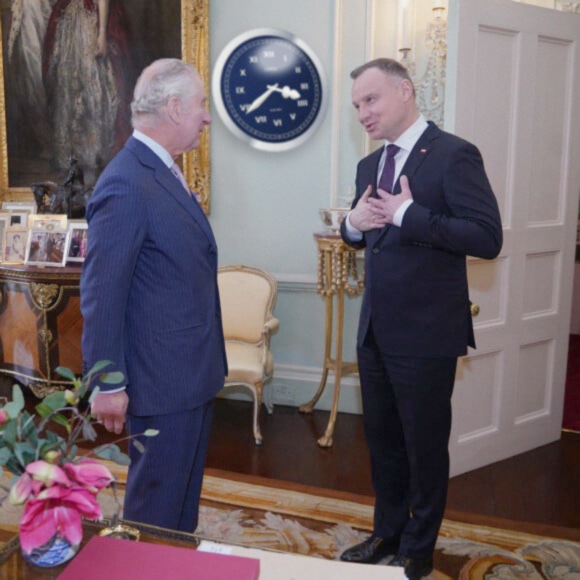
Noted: **3:39**
